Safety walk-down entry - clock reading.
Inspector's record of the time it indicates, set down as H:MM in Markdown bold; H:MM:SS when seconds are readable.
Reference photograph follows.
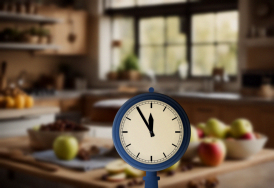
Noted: **11:55**
